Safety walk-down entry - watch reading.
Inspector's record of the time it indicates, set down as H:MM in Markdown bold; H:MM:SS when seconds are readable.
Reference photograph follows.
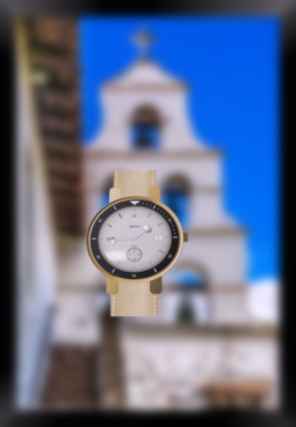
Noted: **1:44**
